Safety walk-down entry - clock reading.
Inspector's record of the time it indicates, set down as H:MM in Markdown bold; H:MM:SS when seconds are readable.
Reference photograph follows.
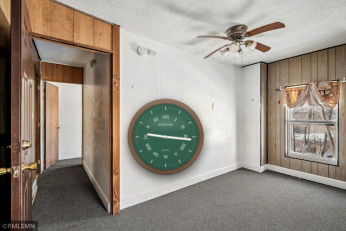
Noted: **9:16**
